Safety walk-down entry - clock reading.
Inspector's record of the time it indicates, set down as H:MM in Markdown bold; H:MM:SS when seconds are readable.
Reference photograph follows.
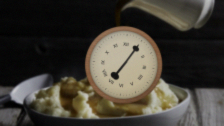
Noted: **7:05**
